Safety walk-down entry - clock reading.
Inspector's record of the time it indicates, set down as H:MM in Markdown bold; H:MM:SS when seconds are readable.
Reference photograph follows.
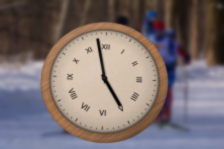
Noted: **4:58**
